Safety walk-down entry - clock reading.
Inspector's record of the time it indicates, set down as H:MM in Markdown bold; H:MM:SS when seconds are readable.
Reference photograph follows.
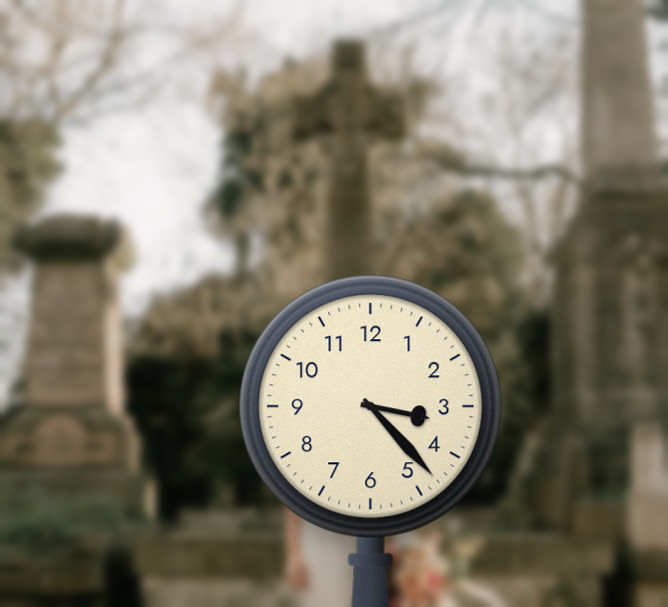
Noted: **3:23**
